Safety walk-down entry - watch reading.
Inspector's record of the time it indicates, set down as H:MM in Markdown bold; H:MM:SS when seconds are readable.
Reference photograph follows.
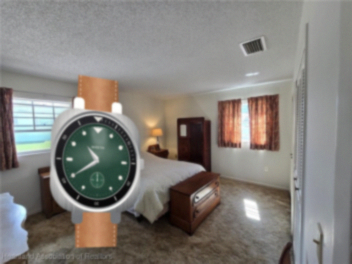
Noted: **10:40**
